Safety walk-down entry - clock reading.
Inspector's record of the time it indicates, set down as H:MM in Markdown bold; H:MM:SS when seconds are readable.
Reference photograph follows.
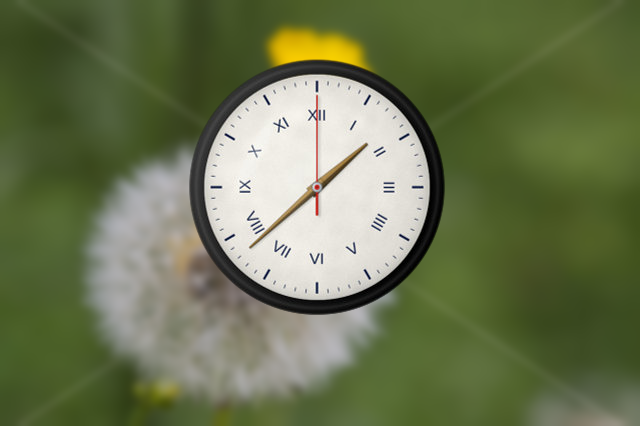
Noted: **1:38:00**
